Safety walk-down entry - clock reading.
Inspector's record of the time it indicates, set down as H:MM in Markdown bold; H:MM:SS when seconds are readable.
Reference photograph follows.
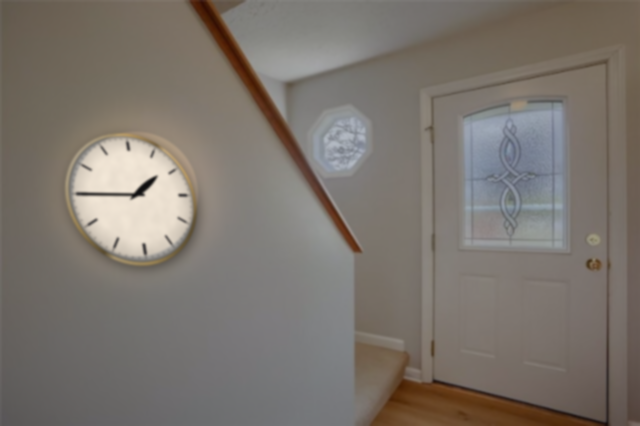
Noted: **1:45**
